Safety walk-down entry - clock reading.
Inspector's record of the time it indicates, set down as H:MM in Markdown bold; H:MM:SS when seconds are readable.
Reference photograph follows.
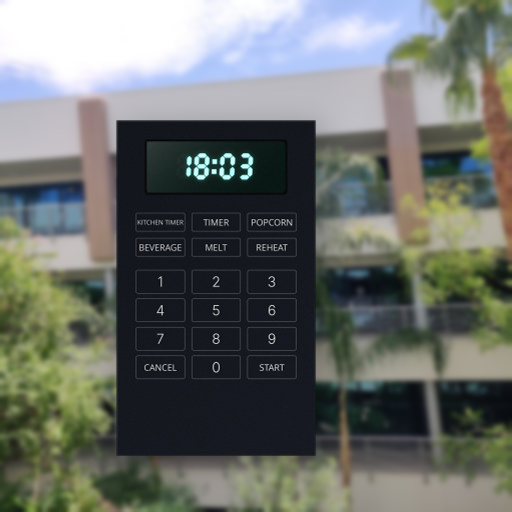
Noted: **18:03**
